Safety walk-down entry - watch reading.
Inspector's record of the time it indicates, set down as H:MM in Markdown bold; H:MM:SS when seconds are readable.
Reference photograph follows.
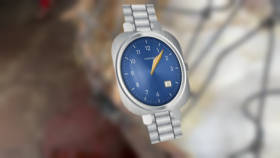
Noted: **1:07**
